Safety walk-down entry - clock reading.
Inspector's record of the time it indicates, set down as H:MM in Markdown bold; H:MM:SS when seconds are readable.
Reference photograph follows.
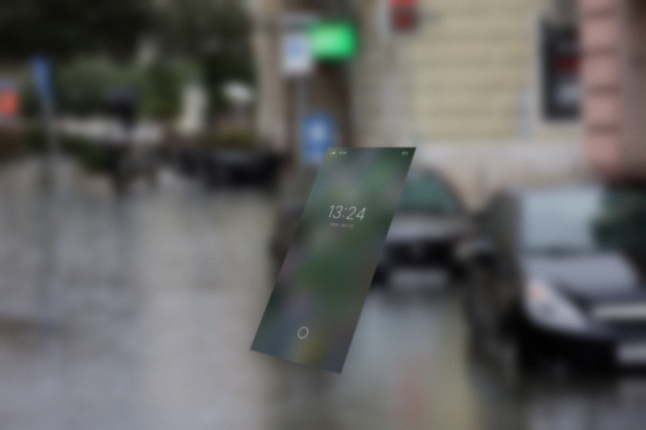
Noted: **13:24**
